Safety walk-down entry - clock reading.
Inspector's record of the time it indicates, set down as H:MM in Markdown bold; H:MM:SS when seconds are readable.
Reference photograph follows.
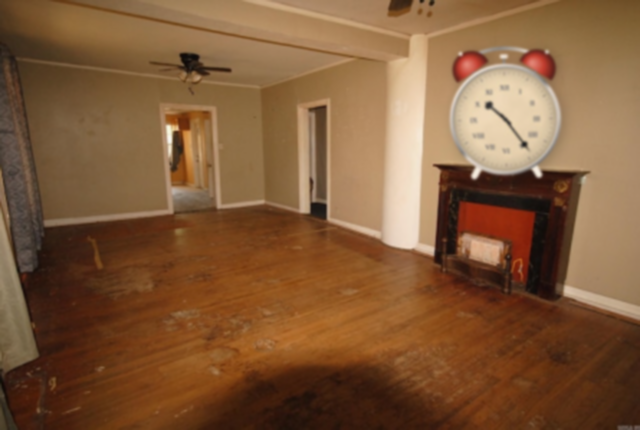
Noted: **10:24**
